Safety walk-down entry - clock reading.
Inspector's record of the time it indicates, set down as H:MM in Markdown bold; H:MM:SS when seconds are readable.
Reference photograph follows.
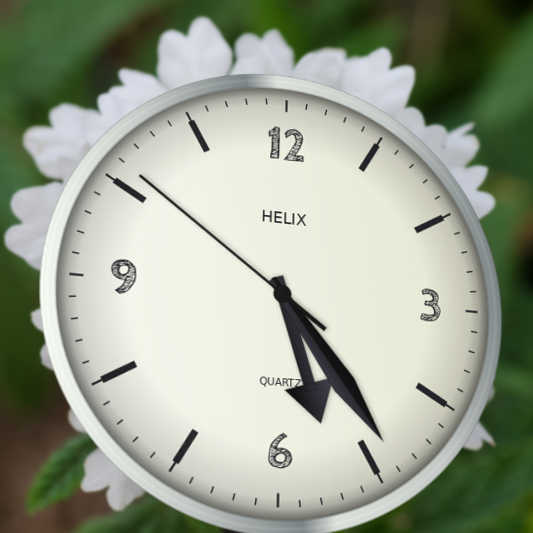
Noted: **5:23:51**
